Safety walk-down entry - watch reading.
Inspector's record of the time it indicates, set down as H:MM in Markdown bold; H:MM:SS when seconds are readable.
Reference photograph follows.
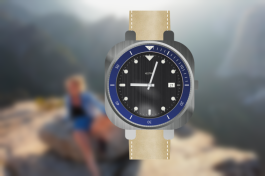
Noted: **9:03**
